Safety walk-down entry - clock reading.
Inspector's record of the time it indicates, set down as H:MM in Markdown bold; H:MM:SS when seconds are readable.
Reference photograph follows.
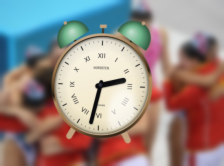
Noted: **2:32**
